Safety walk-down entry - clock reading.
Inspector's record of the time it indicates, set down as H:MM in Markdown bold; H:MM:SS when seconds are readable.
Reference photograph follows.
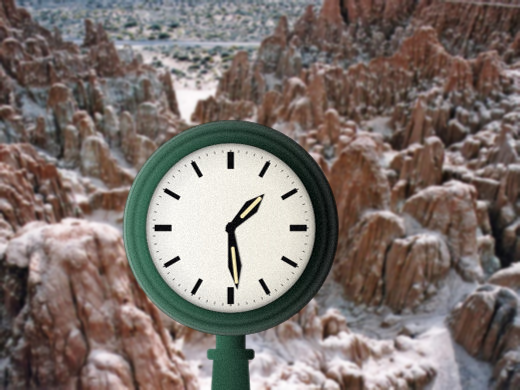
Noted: **1:29**
